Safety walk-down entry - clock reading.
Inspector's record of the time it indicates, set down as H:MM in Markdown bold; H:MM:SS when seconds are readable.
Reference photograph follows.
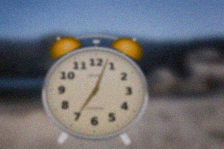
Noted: **7:03**
